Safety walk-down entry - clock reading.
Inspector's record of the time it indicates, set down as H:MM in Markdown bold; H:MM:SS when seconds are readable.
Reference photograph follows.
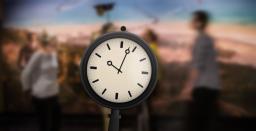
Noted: **10:03**
